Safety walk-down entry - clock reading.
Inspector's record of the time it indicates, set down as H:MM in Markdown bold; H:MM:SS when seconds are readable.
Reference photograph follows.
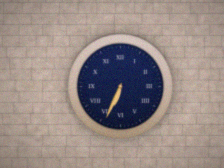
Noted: **6:34**
